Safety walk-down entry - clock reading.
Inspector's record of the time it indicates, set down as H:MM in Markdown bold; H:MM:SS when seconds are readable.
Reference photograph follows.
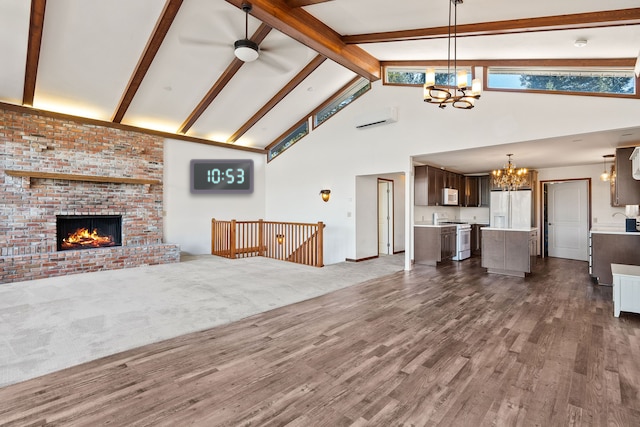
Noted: **10:53**
